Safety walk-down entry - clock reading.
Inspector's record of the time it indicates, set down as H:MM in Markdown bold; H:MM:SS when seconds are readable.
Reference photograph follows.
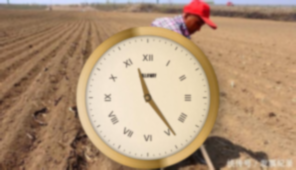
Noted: **11:24**
